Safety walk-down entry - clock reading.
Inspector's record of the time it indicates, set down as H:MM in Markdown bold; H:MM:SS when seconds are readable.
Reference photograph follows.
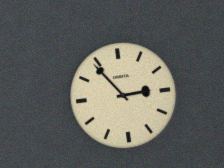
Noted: **2:54**
